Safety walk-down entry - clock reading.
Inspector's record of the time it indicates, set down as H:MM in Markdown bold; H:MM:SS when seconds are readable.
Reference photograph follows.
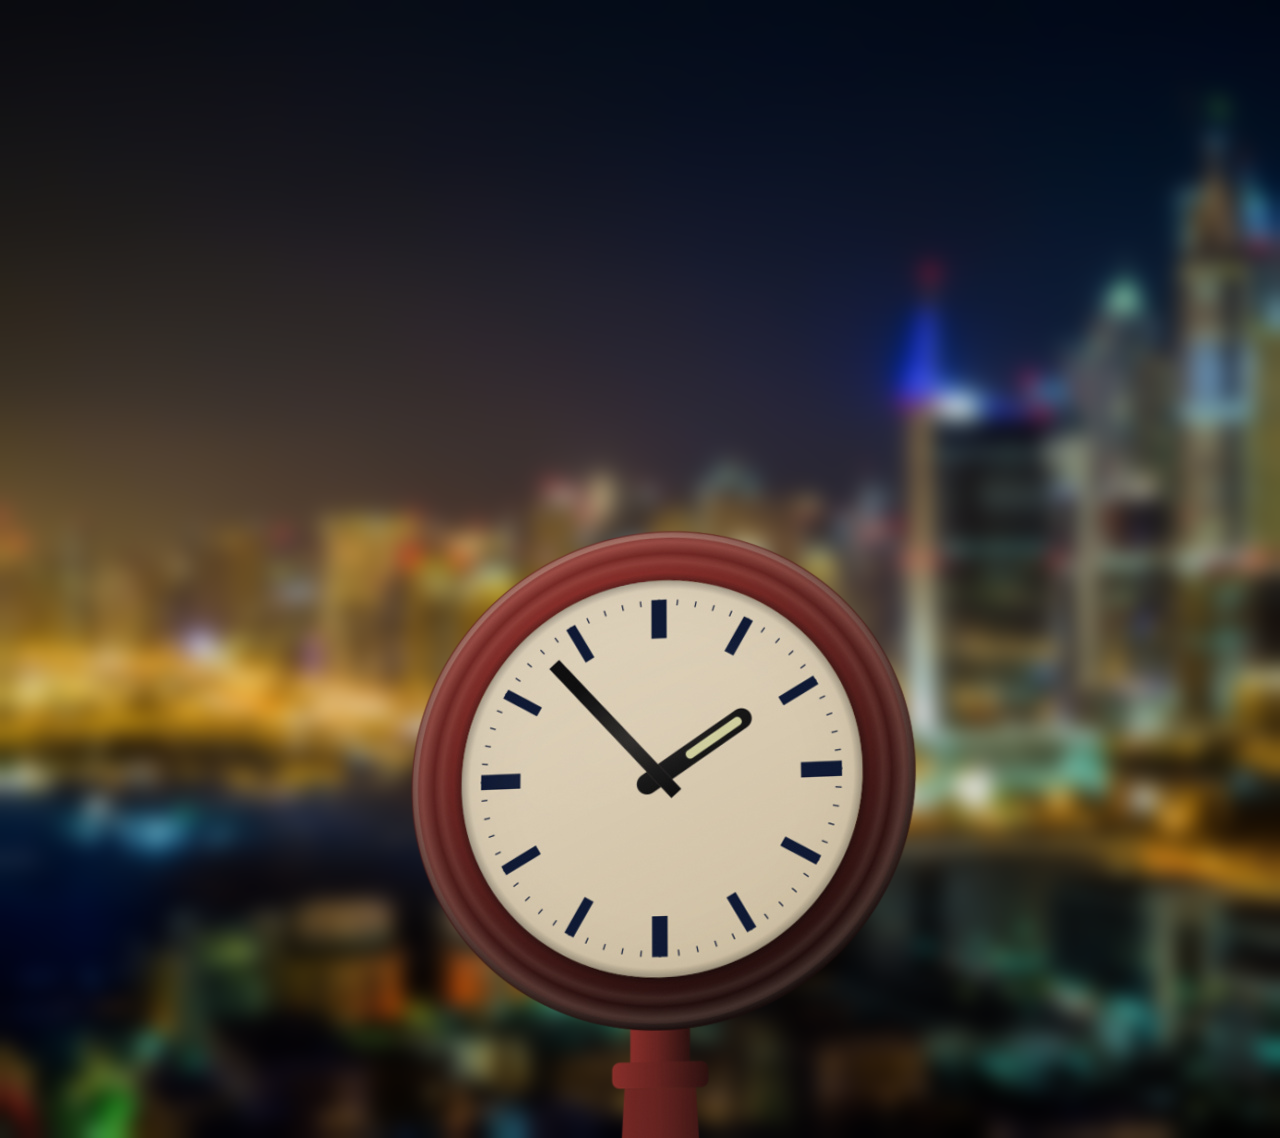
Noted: **1:53**
